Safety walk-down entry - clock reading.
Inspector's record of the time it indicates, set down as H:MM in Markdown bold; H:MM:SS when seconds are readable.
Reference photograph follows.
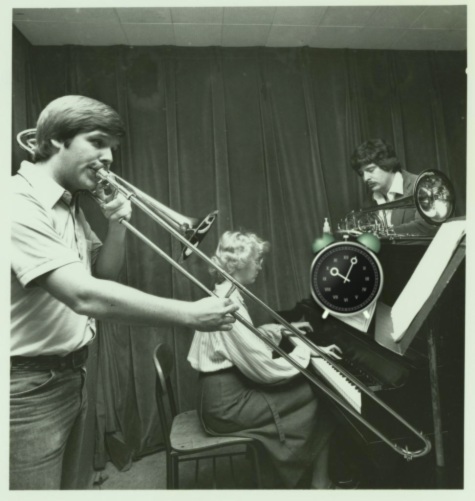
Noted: **10:04**
